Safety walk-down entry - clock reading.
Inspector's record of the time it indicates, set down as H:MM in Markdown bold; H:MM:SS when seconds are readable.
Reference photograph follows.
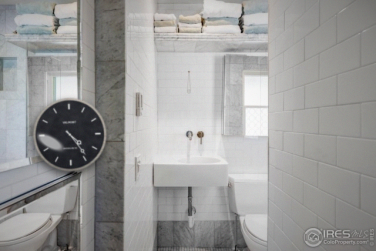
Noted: **4:24**
